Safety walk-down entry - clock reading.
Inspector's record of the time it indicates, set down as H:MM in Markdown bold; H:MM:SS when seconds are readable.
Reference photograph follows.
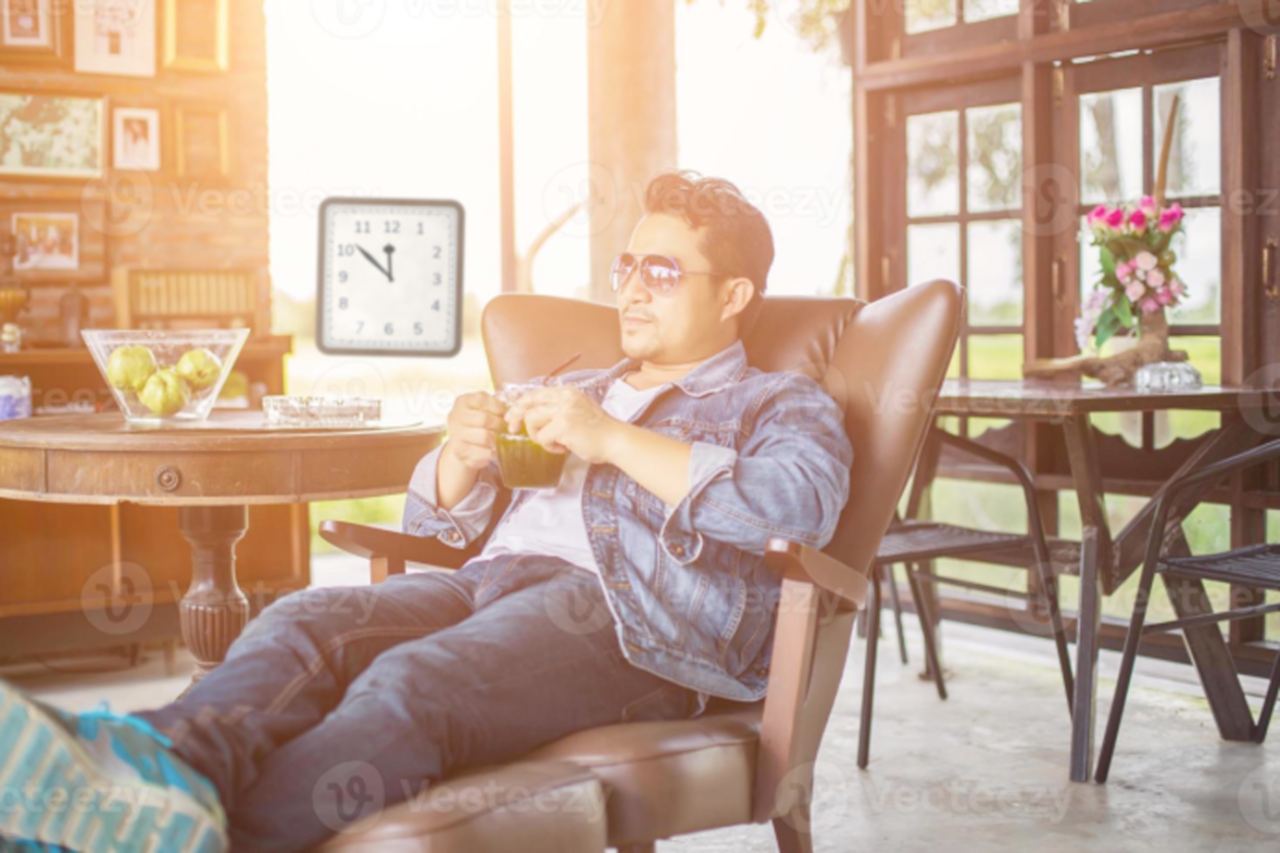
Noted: **11:52**
